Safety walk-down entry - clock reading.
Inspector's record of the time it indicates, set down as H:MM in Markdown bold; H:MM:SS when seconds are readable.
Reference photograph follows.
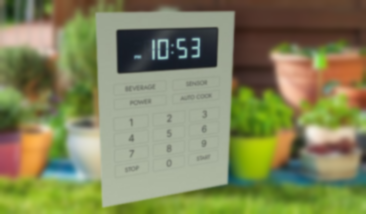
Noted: **10:53**
